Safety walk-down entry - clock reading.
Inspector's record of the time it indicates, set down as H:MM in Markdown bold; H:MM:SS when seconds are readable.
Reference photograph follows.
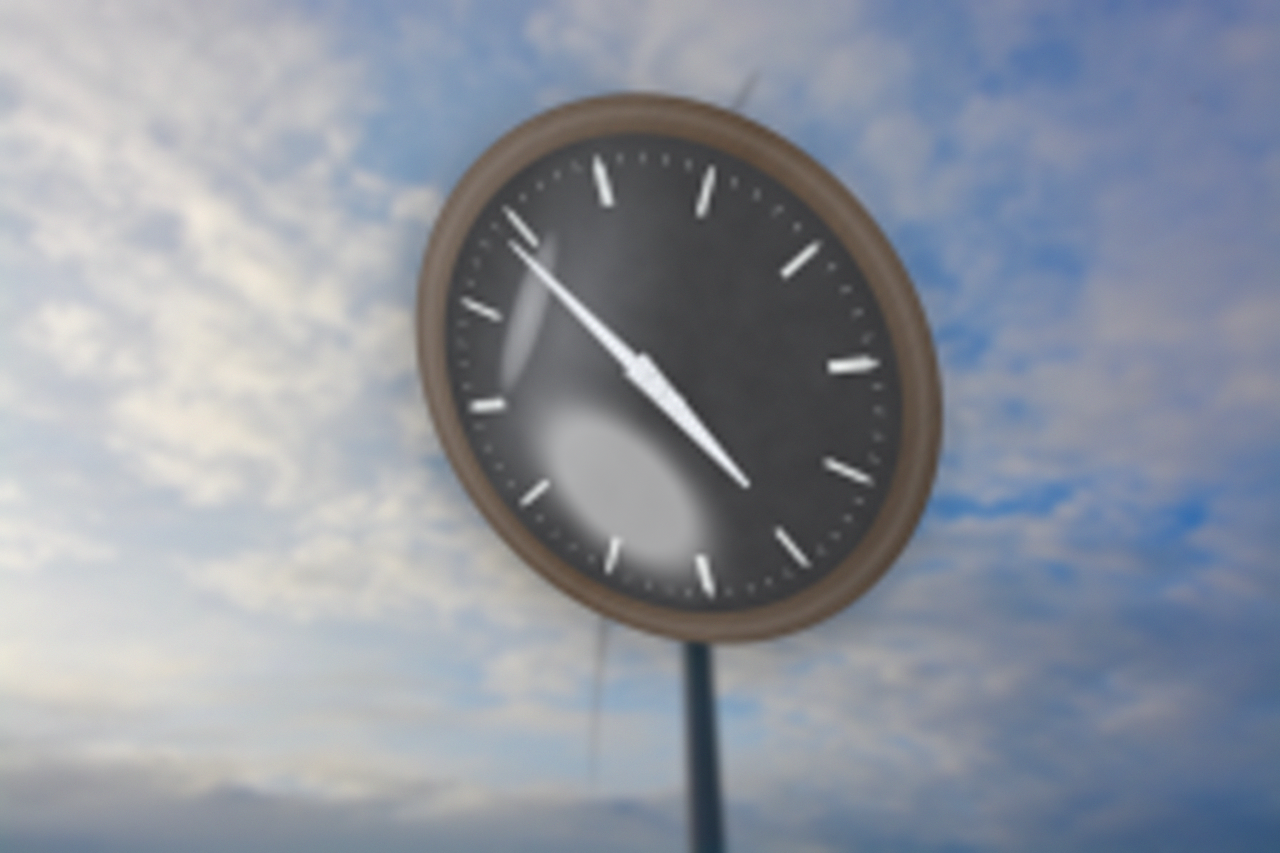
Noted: **4:54**
